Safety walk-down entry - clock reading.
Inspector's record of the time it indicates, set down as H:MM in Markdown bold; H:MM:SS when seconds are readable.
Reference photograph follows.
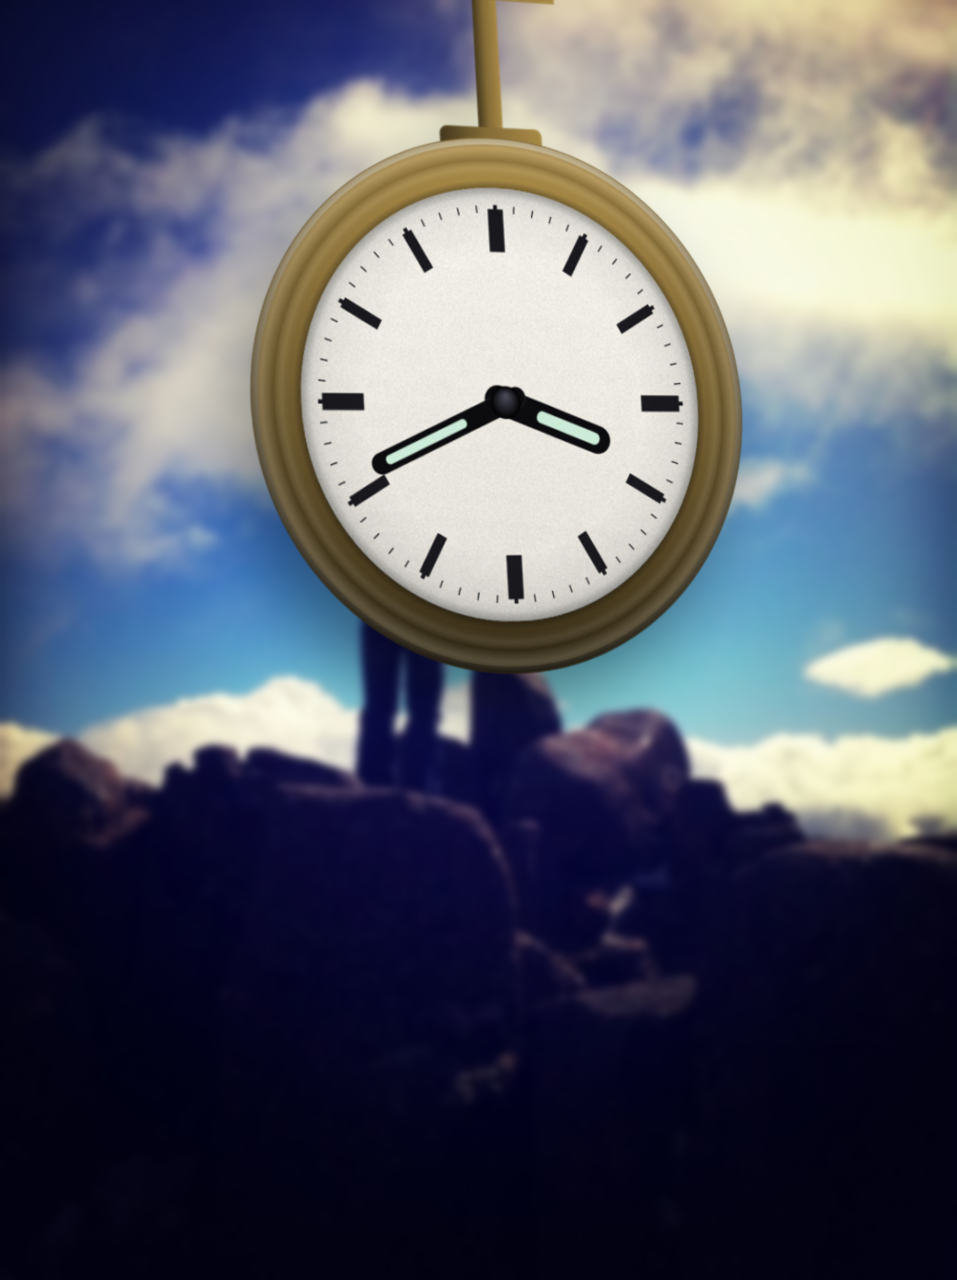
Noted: **3:41**
